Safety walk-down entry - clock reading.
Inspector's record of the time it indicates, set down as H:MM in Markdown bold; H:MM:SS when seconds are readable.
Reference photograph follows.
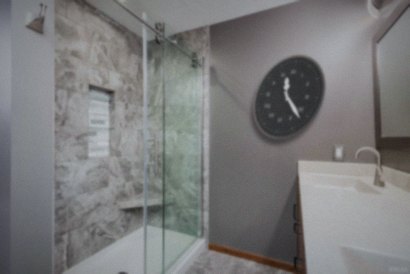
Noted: **11:22**
